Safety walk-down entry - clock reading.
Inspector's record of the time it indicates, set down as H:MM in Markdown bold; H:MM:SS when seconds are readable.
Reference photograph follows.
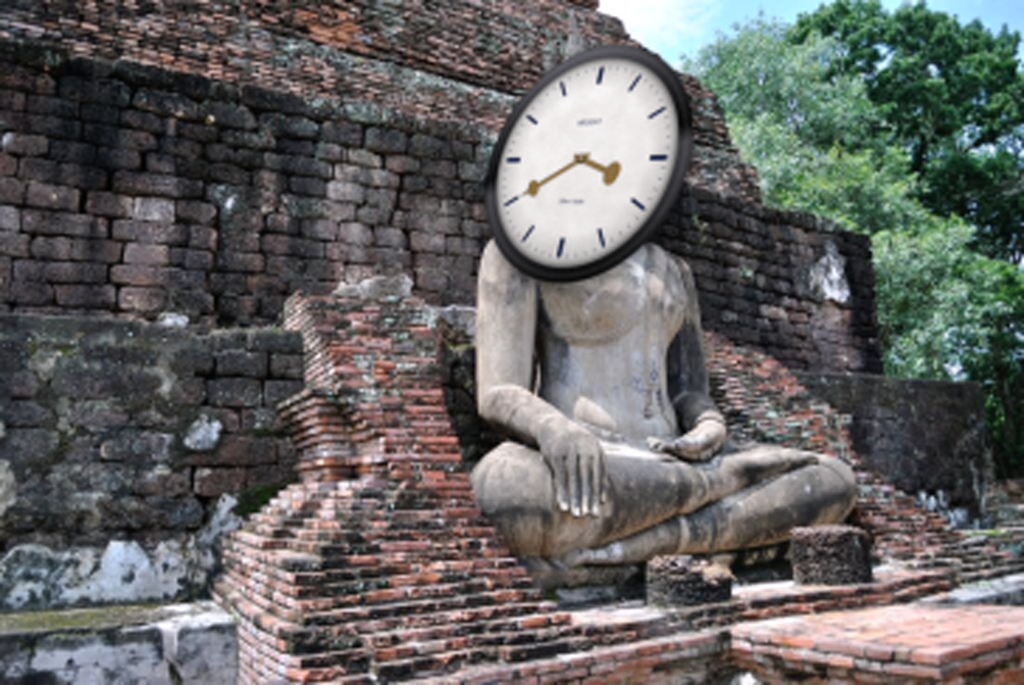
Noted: **3:40**
